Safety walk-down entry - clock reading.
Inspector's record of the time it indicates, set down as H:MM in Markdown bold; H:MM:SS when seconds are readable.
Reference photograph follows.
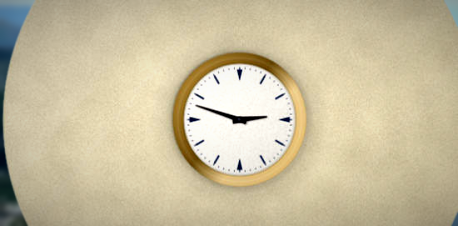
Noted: **2:48**
